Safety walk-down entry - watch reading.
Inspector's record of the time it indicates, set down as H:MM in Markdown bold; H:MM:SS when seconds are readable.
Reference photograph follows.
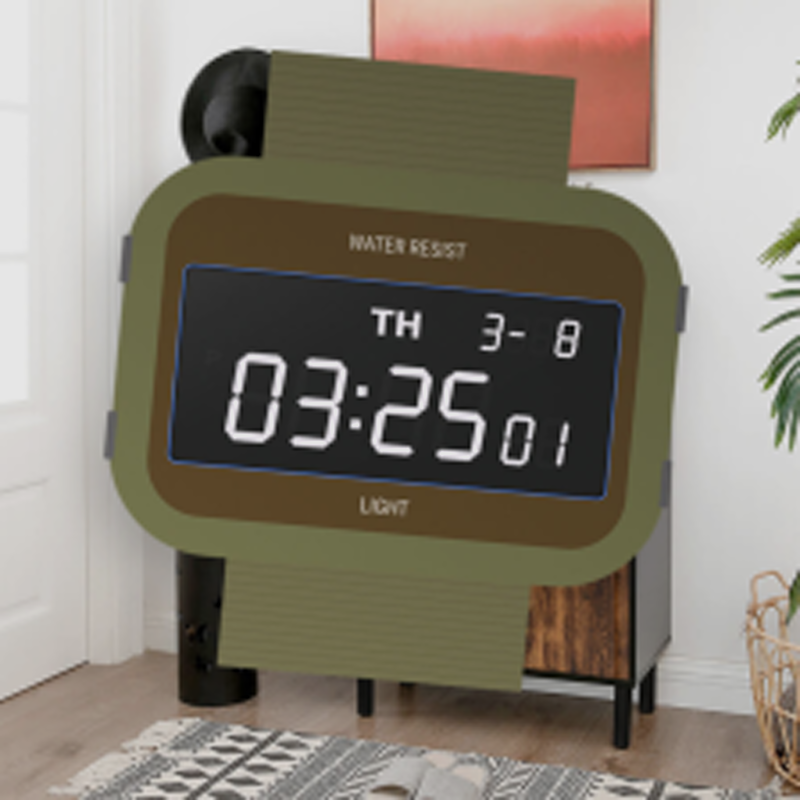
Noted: **3:25:01**
